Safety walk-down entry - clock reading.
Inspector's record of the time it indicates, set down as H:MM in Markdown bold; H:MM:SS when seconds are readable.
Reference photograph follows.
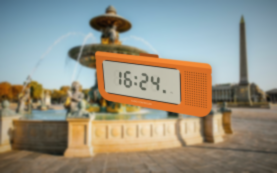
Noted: **16:24**
